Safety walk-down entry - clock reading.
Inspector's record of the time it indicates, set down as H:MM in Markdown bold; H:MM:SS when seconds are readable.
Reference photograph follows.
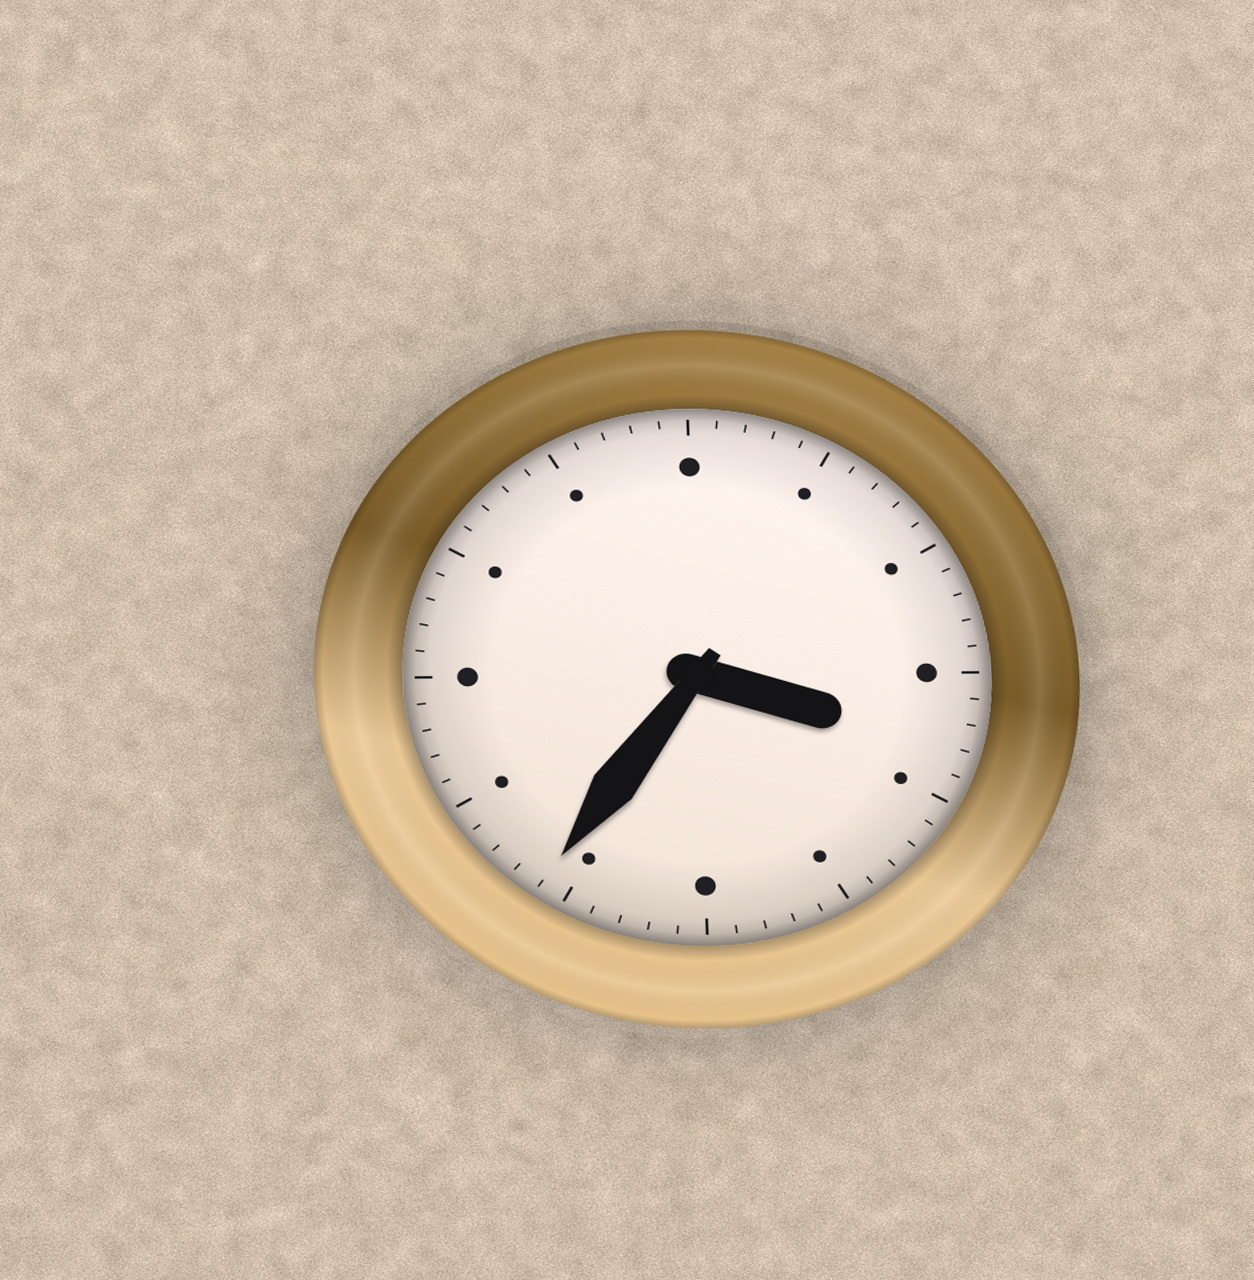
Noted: **3:36**
